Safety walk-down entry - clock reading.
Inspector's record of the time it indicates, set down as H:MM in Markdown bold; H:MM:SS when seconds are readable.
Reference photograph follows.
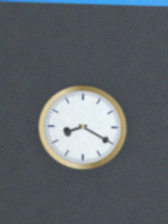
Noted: **8:20**
